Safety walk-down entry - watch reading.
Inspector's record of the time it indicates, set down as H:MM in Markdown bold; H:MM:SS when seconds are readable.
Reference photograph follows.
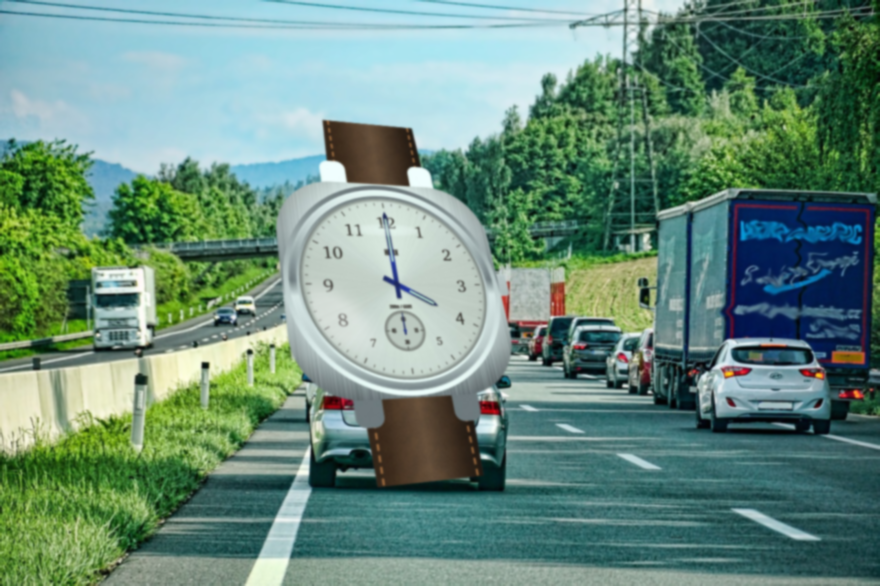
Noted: **4:00**
